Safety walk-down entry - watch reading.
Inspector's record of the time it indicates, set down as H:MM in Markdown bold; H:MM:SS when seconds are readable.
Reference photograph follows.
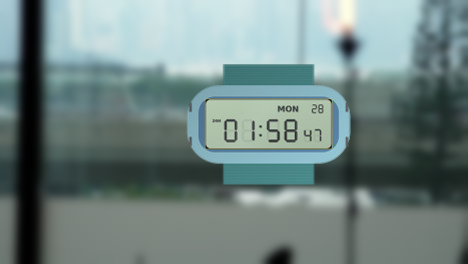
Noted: **1:58:47**
